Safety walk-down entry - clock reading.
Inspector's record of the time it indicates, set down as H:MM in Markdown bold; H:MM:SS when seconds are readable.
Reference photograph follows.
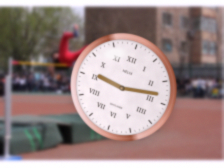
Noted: **9:13**
